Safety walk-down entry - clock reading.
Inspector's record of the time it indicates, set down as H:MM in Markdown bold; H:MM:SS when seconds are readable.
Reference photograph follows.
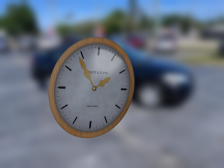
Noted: **1:54**
